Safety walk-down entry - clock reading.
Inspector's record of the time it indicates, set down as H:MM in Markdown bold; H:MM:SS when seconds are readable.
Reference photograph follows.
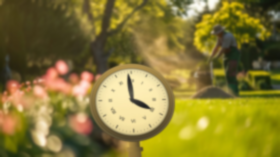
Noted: **3:59**
